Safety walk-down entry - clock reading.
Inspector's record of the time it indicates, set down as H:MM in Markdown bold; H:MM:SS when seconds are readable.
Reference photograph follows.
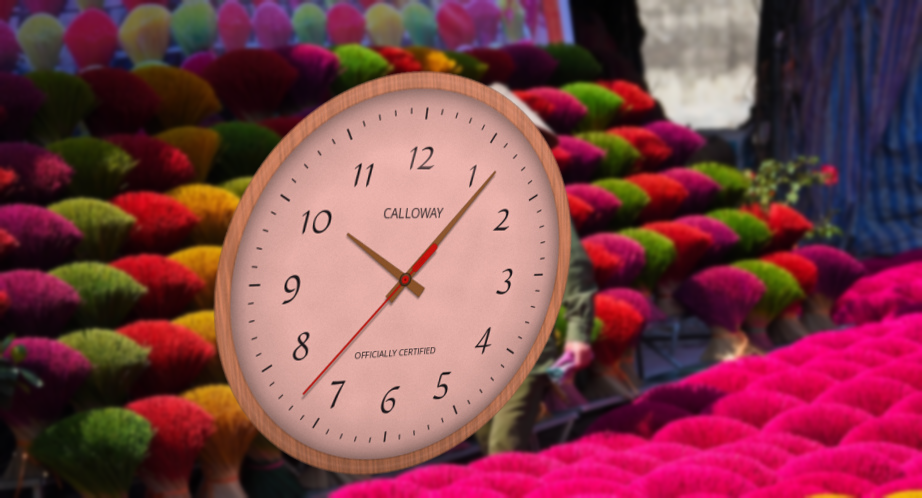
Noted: **10:06:37**
